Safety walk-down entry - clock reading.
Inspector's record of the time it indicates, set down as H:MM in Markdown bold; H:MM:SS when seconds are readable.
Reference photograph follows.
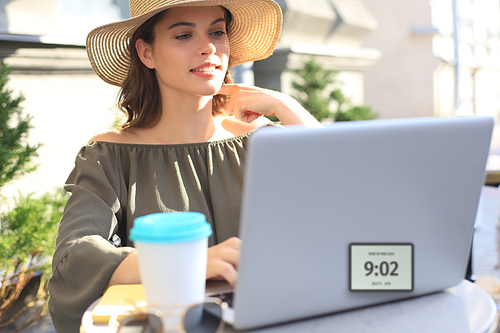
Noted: **9:02**
